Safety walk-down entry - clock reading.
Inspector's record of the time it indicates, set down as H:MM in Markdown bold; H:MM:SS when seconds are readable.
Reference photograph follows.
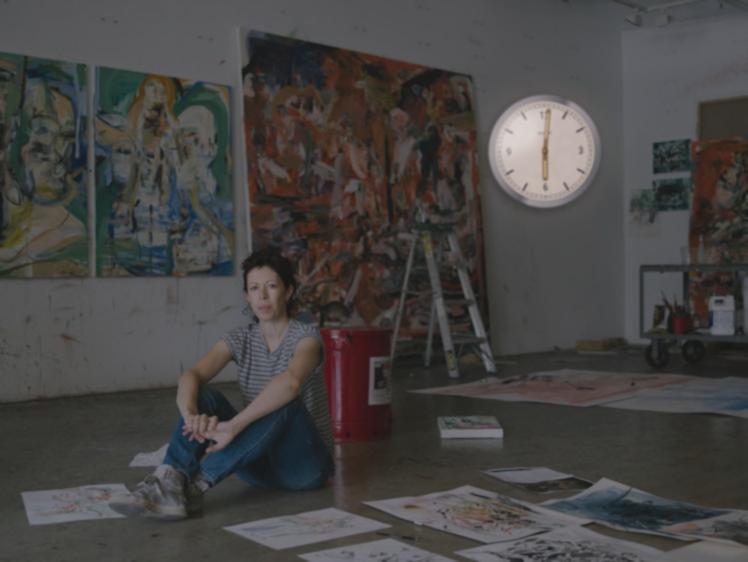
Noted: **6:01**
